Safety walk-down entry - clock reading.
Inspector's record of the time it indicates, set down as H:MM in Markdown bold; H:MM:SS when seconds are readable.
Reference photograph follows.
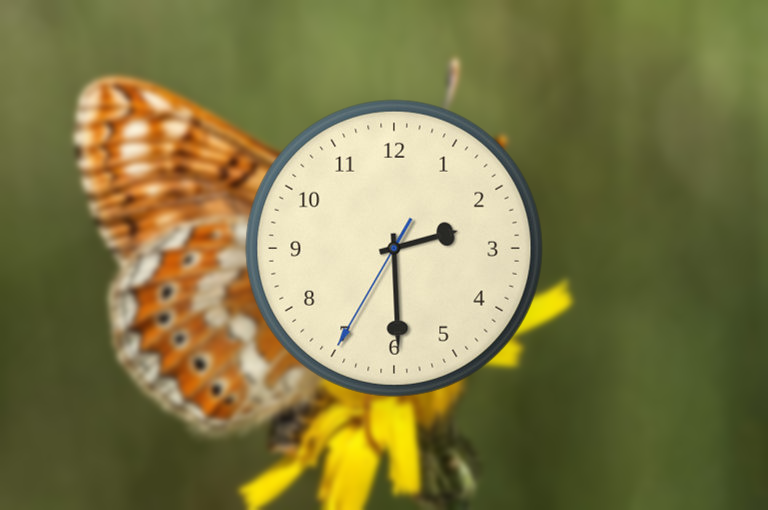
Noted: **2:29:35**
